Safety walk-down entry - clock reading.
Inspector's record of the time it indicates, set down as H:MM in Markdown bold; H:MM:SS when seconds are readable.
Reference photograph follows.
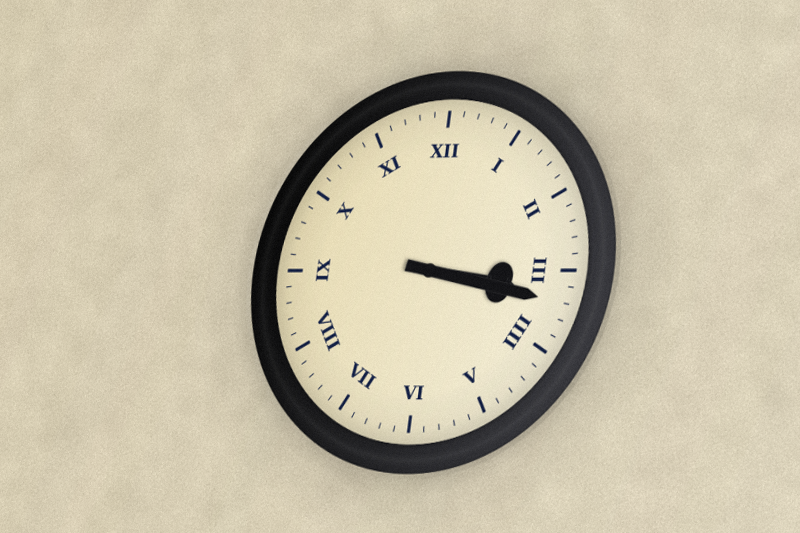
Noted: **3:17**
